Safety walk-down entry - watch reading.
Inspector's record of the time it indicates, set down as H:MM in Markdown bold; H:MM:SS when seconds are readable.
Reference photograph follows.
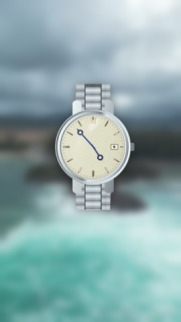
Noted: **4:53**
